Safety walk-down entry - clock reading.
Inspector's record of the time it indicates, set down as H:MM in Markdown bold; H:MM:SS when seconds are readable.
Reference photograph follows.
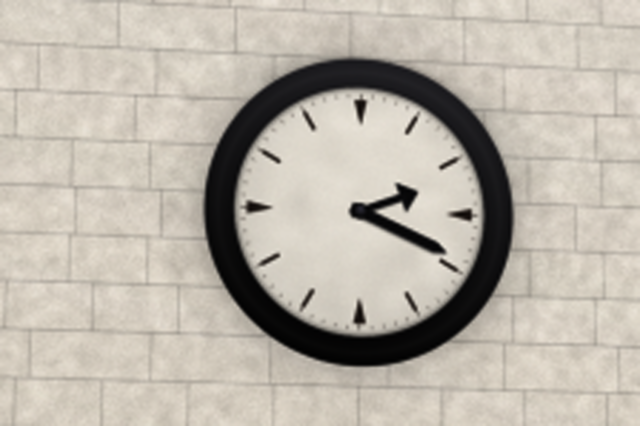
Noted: **2:19**
